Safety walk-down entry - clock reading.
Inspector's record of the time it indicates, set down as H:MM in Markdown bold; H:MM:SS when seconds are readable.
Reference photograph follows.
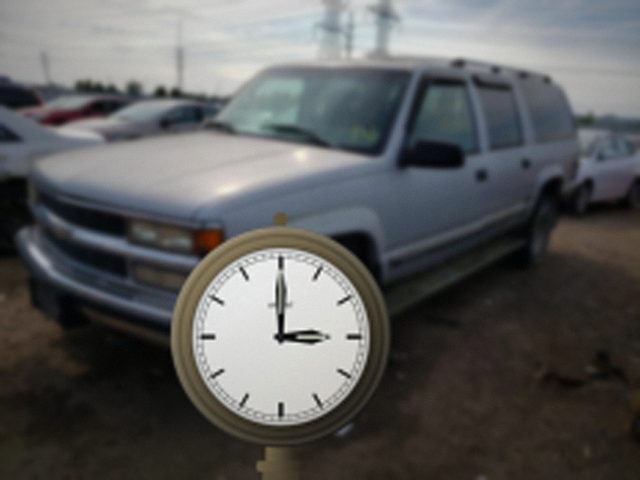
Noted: **3:00**
